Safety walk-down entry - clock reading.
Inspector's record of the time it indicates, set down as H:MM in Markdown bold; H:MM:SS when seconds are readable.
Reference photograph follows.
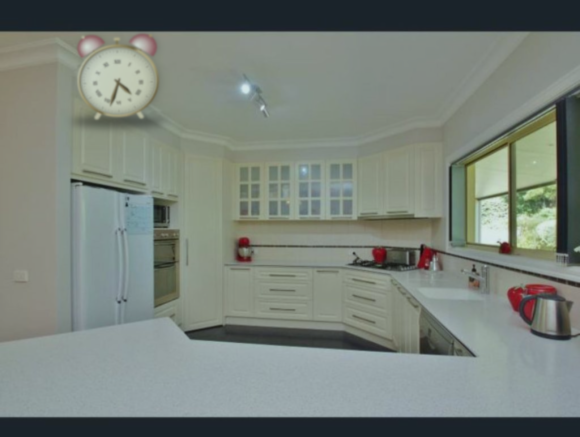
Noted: **4:33**
